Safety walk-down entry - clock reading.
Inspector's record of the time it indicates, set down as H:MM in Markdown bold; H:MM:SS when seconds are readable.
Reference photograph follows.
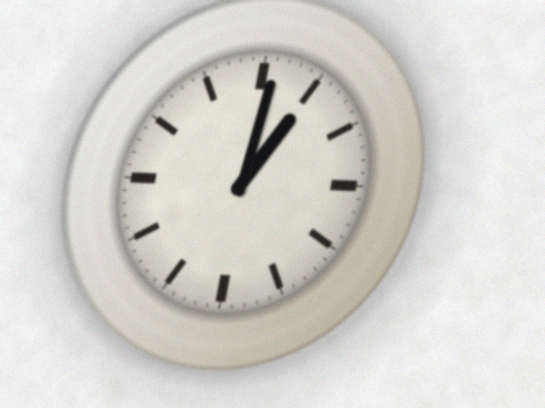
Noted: **1:01**
